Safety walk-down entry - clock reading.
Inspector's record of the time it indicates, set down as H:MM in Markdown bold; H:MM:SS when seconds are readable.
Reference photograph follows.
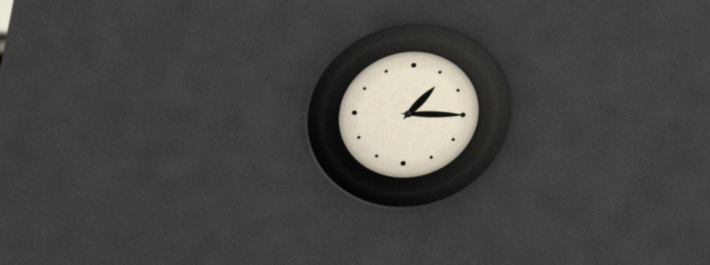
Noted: **1:15**
